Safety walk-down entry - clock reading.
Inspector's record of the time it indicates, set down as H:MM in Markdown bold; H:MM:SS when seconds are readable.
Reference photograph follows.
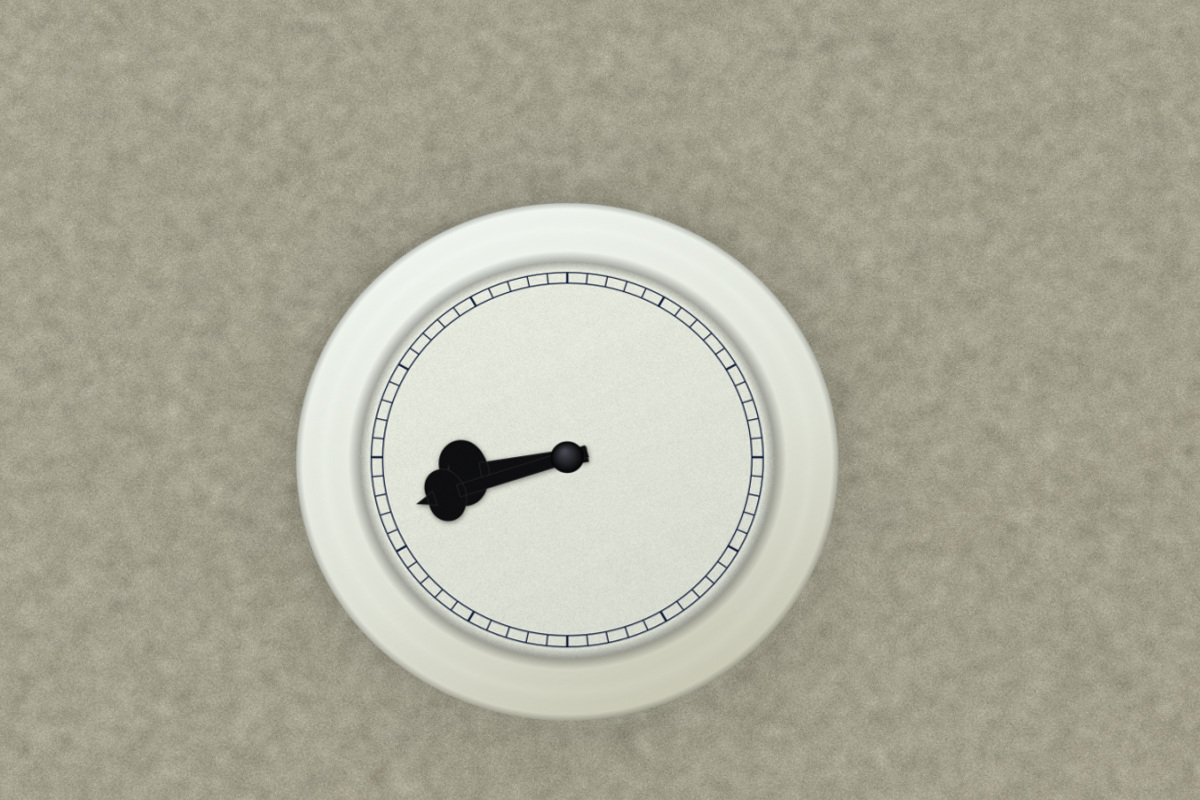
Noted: **8:42**
